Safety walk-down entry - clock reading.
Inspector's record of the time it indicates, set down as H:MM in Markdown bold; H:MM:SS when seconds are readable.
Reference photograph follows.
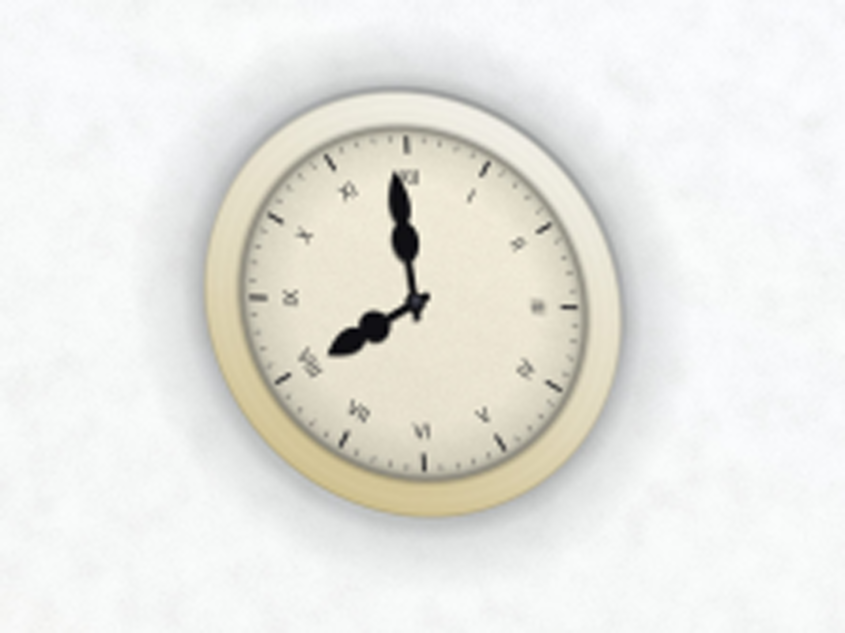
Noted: **7:59**
